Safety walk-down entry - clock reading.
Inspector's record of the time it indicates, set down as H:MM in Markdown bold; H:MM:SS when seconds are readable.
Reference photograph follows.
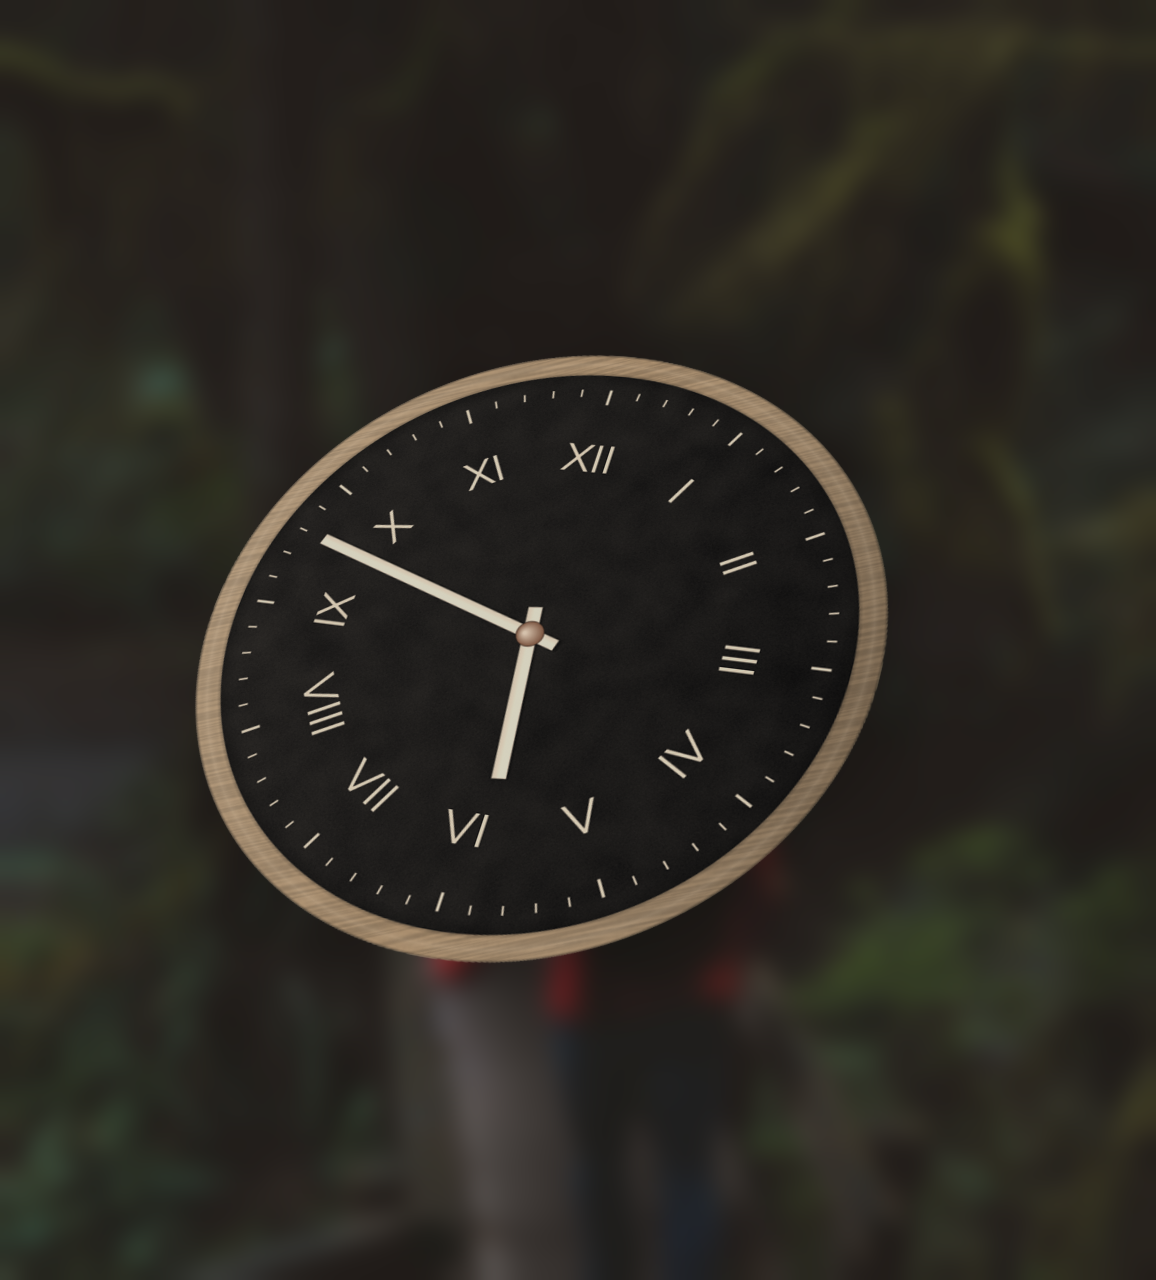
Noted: **5:48**
